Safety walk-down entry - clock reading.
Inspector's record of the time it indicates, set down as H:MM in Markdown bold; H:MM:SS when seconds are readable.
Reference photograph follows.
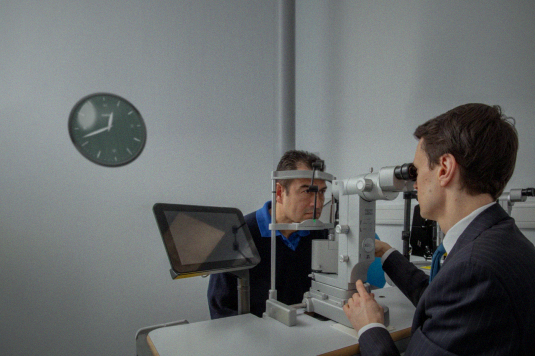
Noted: **12:42**
